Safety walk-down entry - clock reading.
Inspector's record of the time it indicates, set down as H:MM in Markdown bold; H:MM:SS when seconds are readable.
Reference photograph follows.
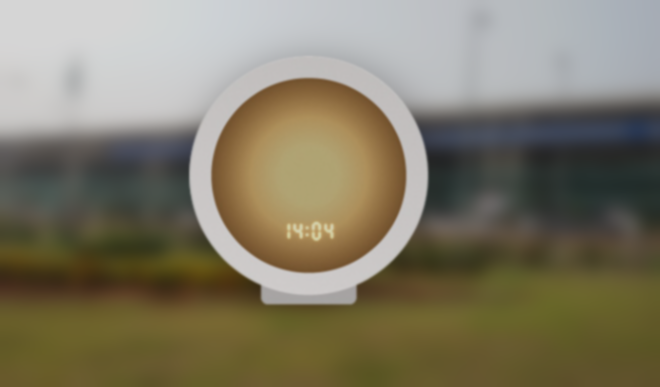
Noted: **14:04**
